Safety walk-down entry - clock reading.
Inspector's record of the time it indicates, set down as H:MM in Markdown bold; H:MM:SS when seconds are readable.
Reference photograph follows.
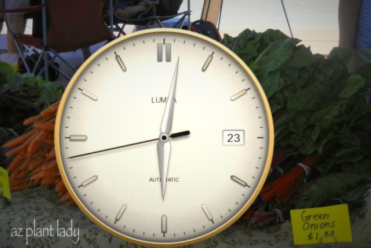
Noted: **6:01:43**
